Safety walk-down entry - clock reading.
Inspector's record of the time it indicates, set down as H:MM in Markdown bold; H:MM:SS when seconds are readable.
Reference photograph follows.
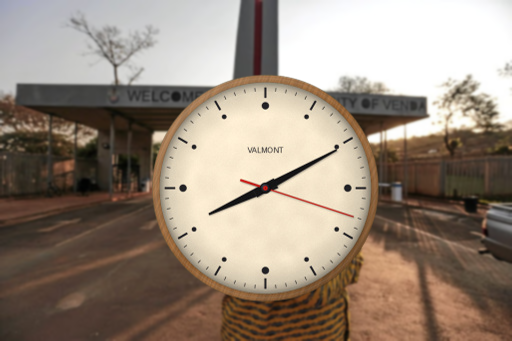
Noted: **8:10:18**
